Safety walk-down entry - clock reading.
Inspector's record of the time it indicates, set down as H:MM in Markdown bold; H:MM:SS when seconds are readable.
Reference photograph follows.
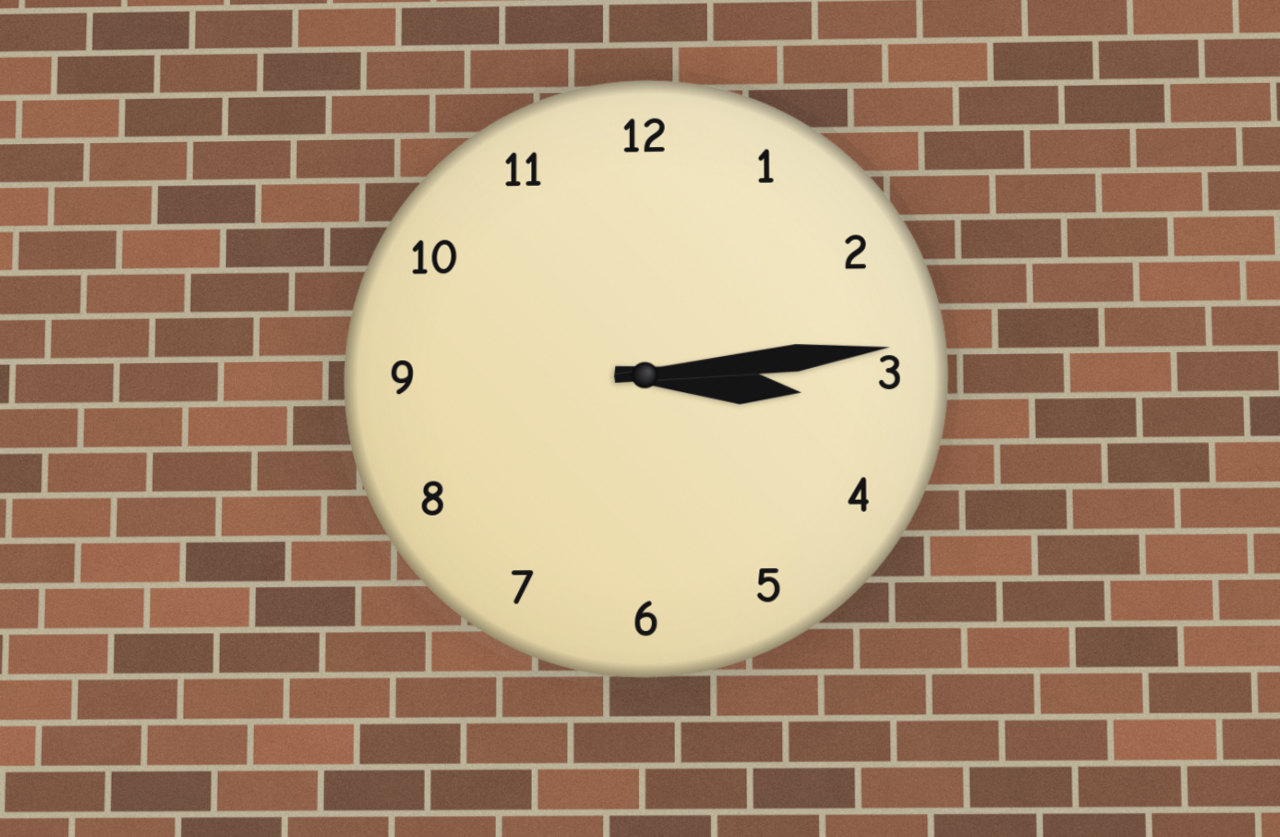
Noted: **3:14**
